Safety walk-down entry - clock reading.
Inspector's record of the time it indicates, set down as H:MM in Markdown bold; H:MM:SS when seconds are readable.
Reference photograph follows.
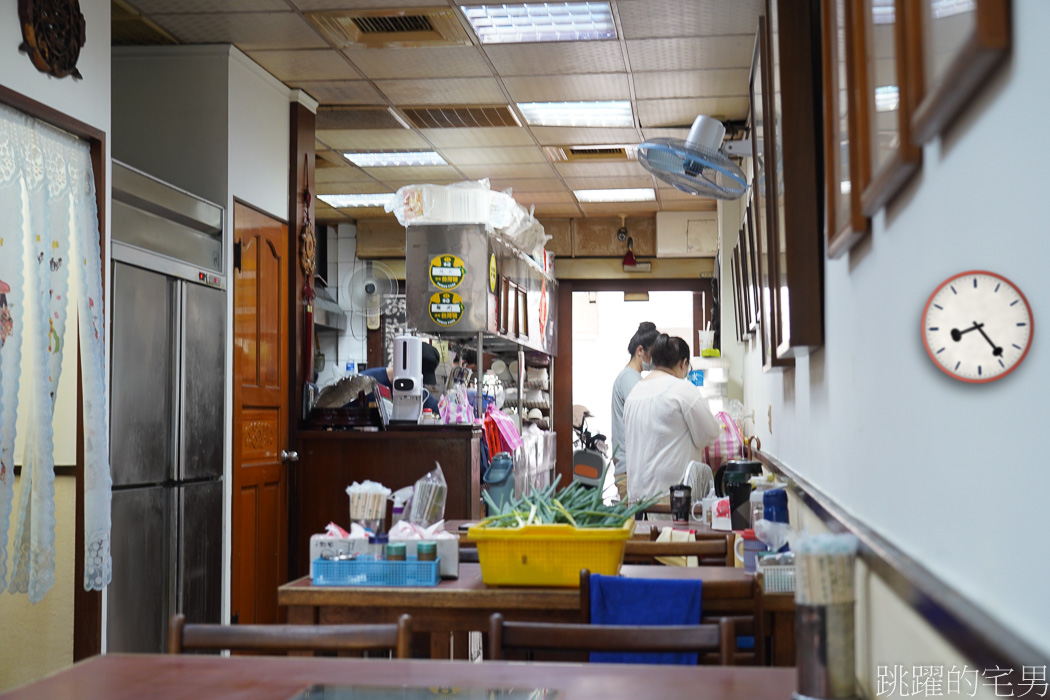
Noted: **8:24**
